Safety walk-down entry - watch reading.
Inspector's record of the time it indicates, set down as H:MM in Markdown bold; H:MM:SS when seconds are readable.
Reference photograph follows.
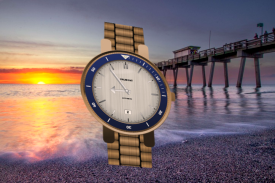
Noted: **8:54**
